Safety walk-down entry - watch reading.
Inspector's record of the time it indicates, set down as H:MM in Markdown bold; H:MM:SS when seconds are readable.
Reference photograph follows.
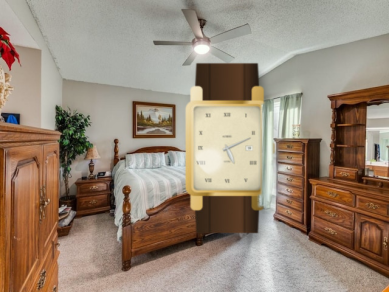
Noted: **5:11**
